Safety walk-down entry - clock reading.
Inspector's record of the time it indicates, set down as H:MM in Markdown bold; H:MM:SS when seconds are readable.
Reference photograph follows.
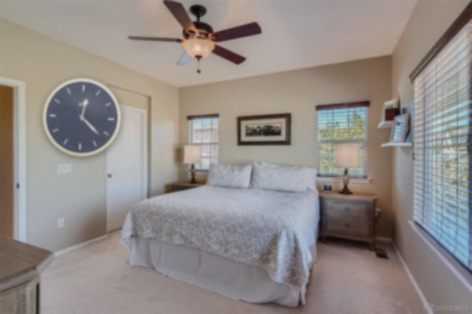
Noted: **12:22**
